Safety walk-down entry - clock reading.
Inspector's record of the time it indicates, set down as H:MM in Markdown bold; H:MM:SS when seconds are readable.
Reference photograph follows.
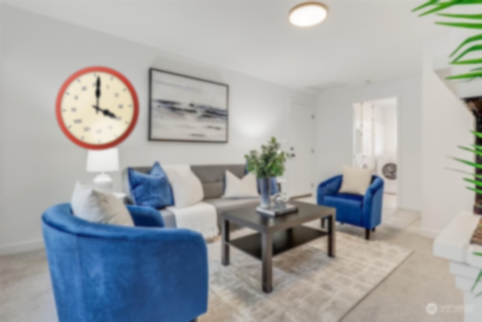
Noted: **4:01**
